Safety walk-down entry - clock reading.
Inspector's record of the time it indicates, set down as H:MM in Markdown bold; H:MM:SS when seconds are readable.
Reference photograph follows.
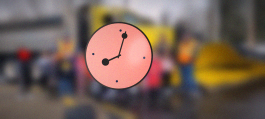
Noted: **8:02**
